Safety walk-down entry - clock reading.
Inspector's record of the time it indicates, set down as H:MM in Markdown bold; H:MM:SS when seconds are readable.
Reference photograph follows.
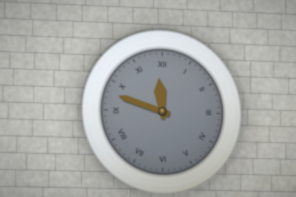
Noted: **11:48**
